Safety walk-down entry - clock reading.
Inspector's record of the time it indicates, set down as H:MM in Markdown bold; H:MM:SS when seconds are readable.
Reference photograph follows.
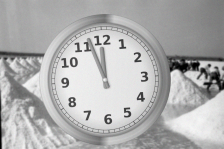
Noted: **11:57**
